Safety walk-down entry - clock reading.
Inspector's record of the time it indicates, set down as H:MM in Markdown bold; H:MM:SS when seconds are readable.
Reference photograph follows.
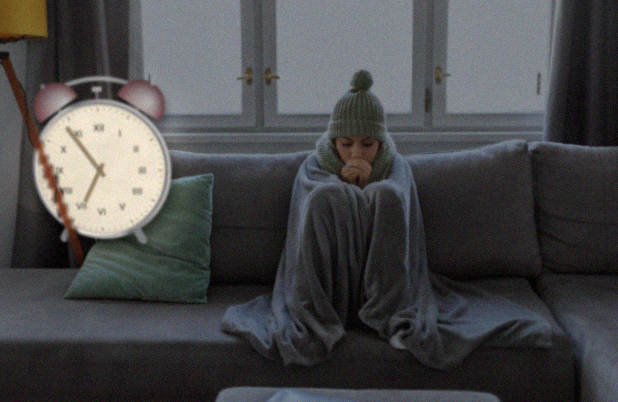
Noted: **6:54**
